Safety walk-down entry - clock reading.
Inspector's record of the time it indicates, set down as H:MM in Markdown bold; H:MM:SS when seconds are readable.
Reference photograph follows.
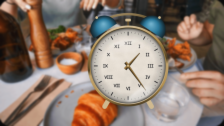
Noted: **1:24**
